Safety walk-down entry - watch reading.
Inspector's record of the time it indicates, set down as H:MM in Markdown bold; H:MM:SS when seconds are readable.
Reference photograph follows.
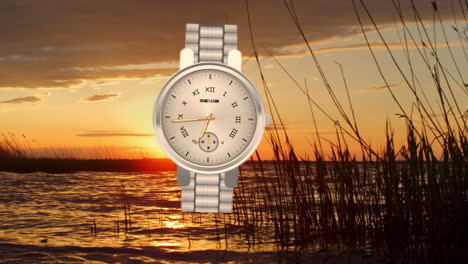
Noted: **6:44**
